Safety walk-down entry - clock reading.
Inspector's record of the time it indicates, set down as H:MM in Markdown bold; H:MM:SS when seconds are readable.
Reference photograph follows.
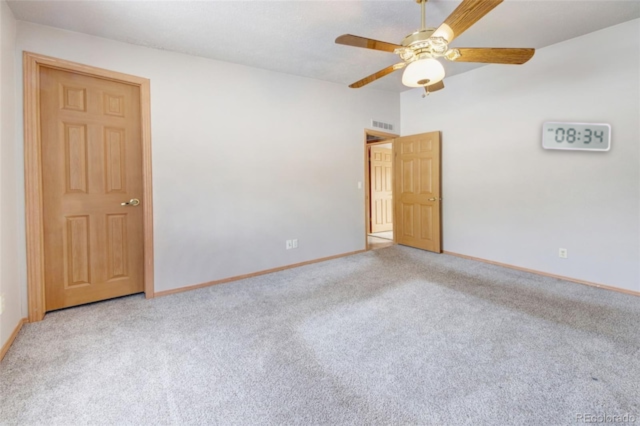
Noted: **8:34**
